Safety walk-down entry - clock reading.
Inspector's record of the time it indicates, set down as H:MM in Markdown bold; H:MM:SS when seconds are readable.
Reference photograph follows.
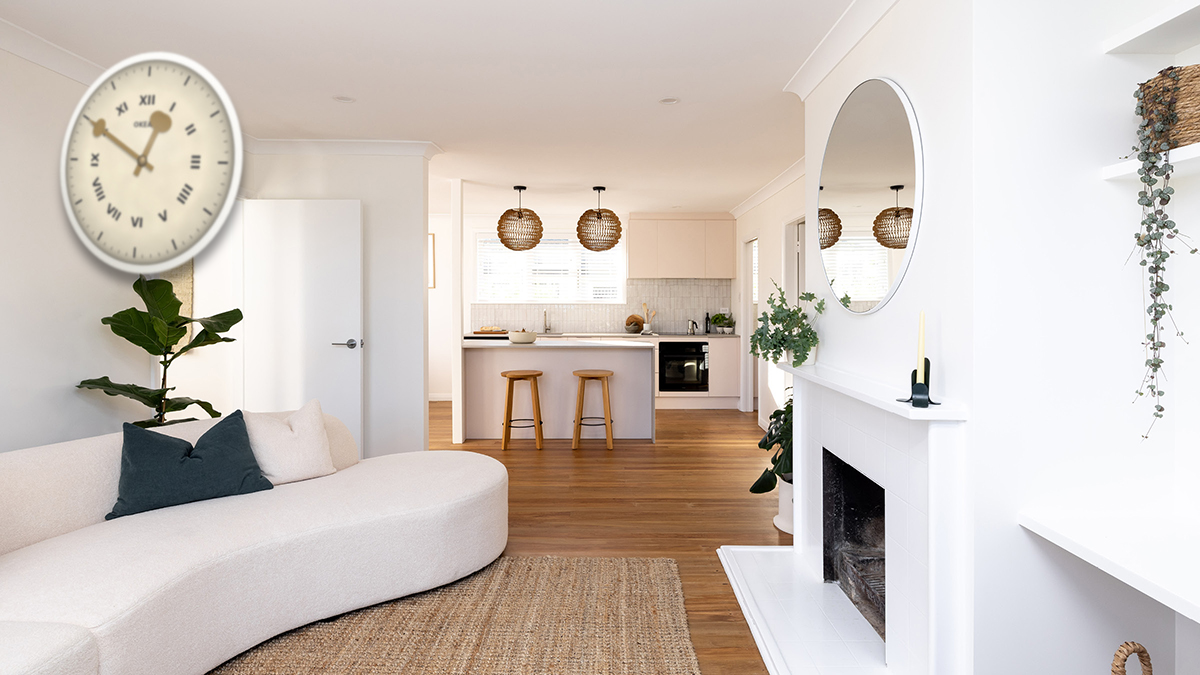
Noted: **12:50**
